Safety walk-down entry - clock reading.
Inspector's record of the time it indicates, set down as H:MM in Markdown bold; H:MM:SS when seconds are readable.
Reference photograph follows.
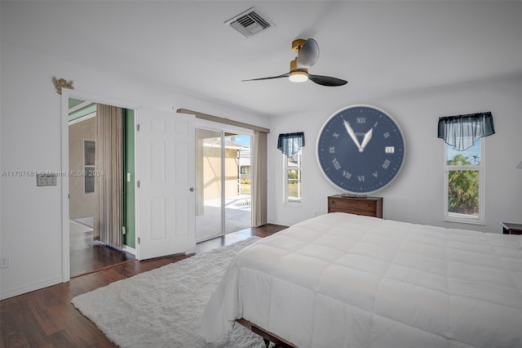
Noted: **12:55**
